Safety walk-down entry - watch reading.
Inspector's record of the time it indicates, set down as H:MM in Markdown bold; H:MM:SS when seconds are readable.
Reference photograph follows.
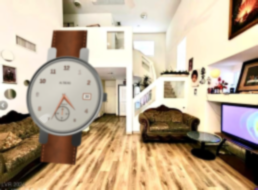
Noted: **4:34**
